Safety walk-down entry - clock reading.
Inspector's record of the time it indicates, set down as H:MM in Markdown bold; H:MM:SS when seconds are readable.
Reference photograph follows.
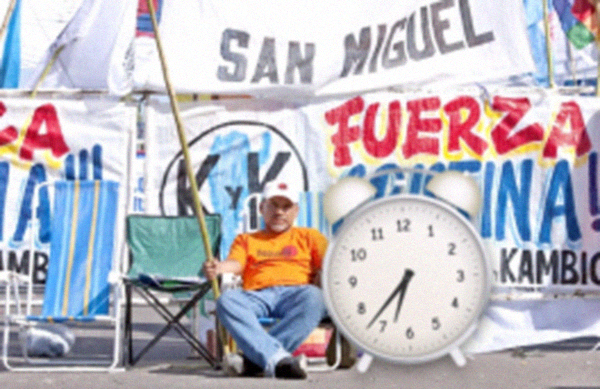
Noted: **6:37**
